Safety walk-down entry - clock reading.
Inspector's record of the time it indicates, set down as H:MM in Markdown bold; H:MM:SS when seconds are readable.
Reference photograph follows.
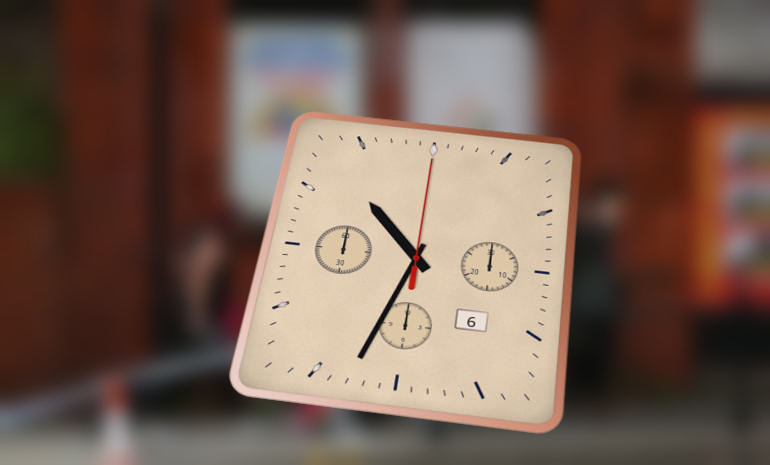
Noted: **10:33**
